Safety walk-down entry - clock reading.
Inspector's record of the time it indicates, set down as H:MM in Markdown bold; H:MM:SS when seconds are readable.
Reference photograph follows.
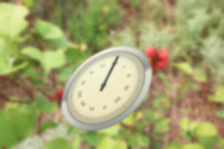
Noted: **12:00**
